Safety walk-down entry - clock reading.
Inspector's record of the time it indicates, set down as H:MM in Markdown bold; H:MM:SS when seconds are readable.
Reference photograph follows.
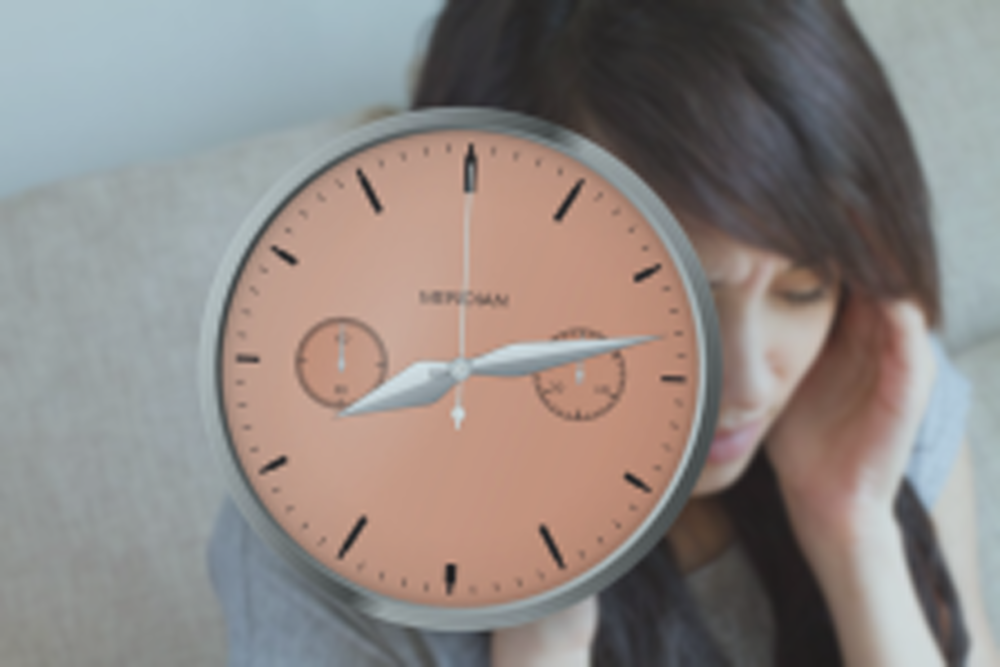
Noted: **8:13**
